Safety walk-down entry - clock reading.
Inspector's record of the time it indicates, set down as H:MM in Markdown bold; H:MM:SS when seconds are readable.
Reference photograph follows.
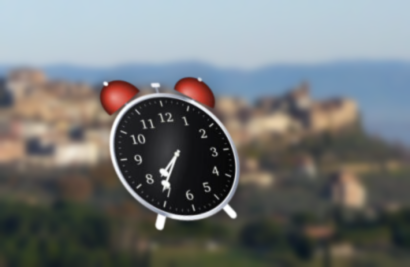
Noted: **7:36**
